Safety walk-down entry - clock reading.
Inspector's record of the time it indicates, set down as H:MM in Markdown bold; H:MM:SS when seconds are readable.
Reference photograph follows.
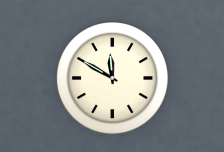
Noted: **11:50**
